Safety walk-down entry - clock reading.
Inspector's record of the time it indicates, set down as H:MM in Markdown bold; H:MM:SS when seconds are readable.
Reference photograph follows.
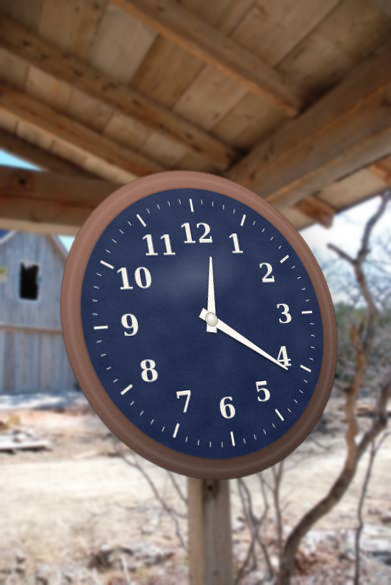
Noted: **12:21**
